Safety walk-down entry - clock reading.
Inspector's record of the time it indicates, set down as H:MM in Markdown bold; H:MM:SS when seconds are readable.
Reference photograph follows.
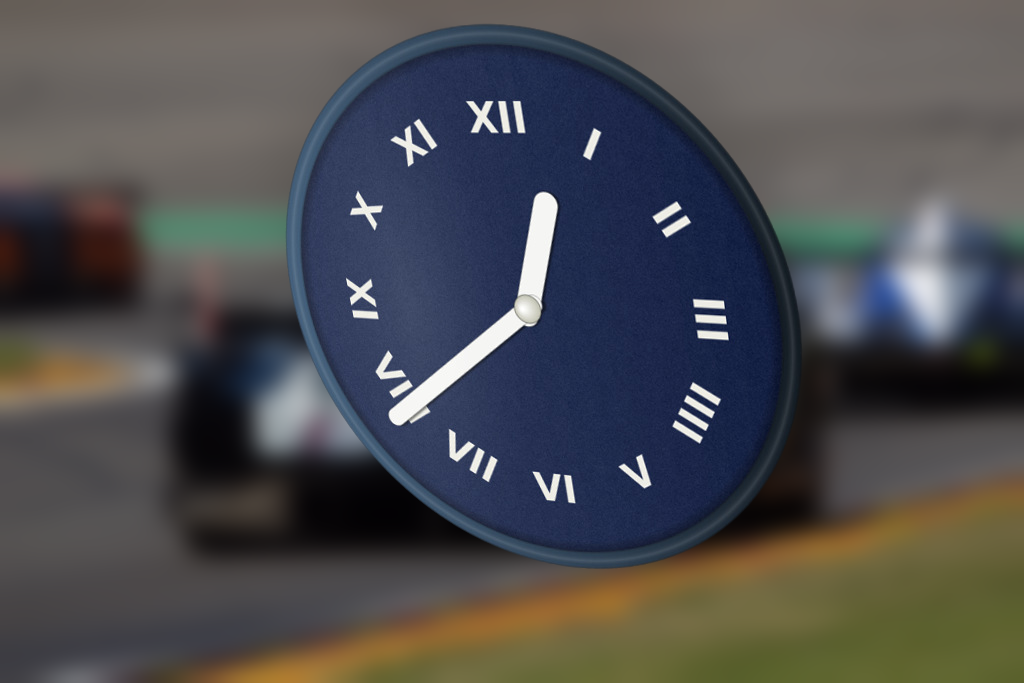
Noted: **12:39**
